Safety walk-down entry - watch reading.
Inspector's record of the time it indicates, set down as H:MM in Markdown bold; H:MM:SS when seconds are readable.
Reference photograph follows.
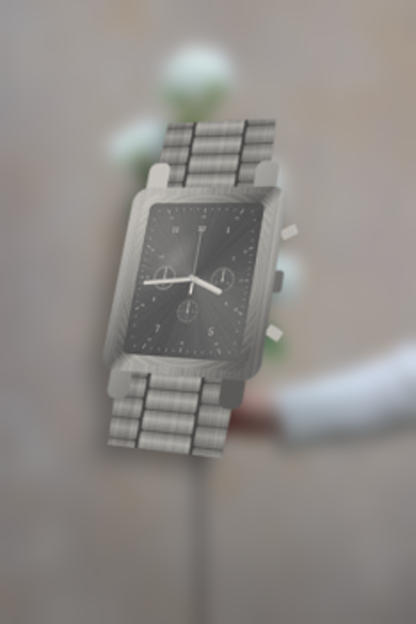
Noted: **3:44**
